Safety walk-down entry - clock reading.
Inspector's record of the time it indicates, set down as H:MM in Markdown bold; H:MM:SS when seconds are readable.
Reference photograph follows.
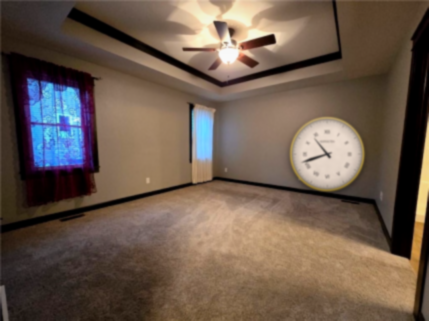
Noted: **10:42**
